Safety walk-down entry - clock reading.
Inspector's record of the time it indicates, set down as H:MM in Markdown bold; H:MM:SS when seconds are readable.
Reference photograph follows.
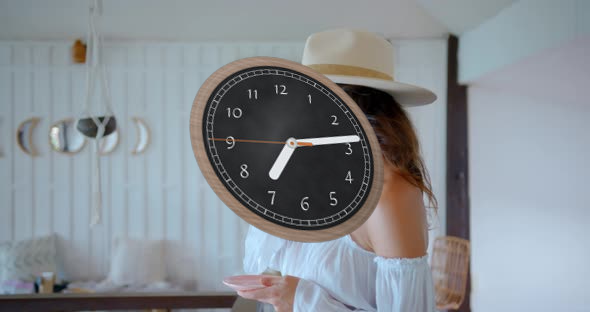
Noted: **7:13:45**
